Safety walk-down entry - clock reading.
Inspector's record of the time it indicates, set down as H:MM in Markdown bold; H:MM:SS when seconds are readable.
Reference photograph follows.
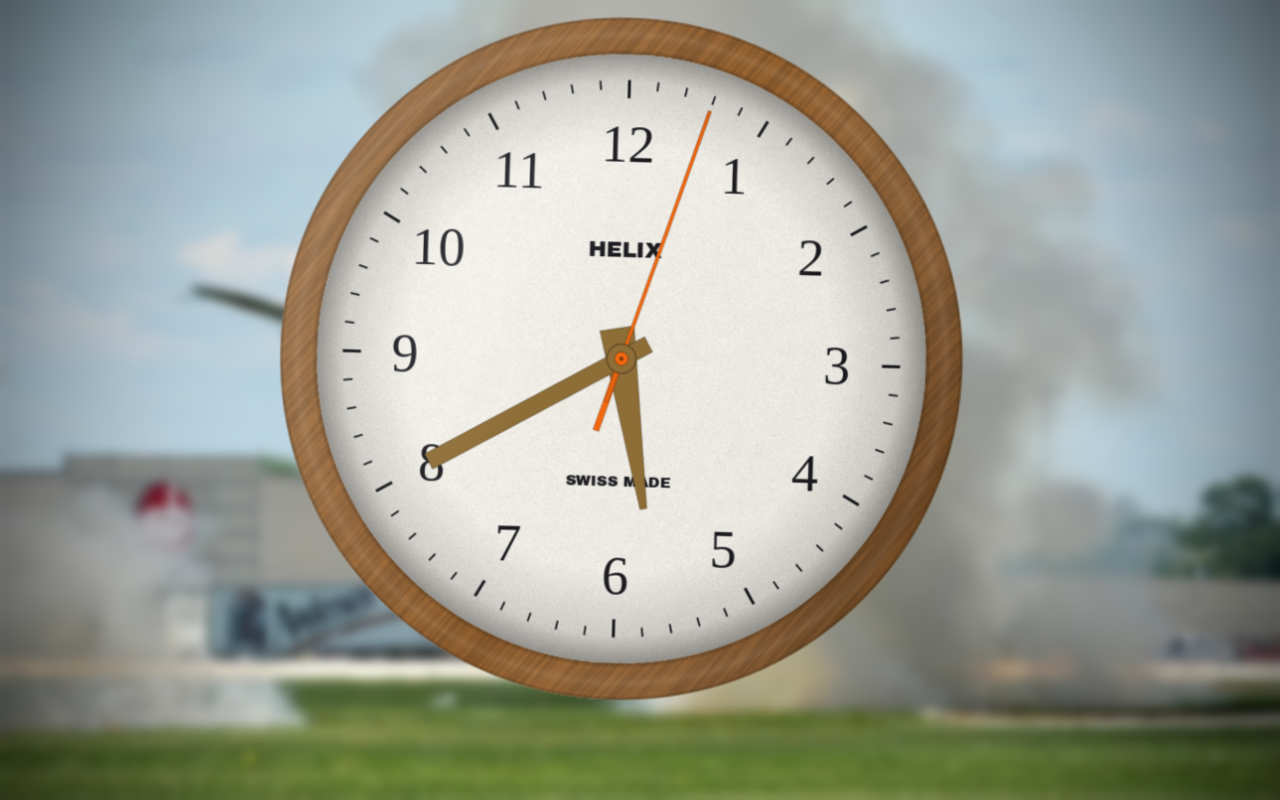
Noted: **5:40:03**
